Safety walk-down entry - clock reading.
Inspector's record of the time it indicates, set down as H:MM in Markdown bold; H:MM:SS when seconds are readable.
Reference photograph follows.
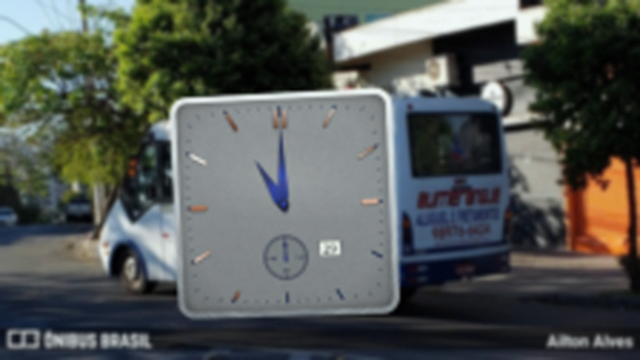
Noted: **11:00**
